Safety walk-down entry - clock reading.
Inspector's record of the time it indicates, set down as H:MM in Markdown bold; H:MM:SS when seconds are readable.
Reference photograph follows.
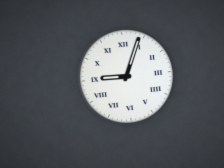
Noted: **9:04**
